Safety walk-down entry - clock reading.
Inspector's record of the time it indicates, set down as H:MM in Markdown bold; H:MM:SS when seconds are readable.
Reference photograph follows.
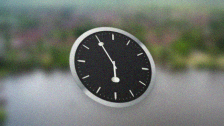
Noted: **5:55**
